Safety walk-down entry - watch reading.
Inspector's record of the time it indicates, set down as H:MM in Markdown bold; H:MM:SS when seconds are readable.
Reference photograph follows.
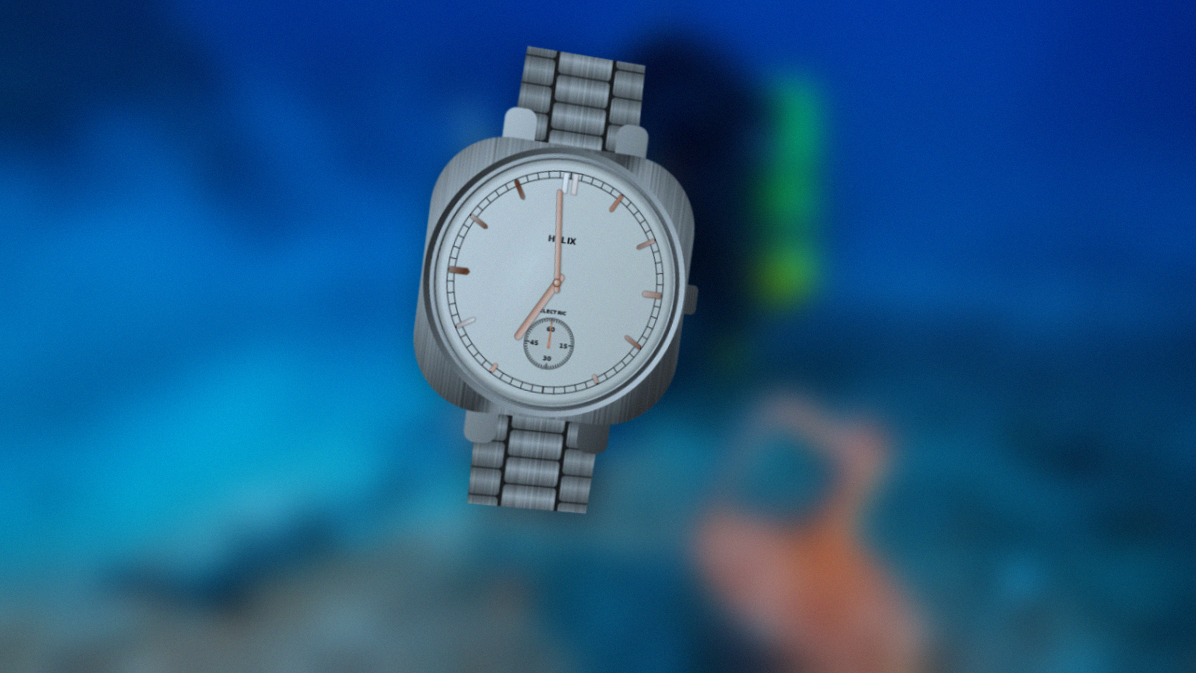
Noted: **6:59**
